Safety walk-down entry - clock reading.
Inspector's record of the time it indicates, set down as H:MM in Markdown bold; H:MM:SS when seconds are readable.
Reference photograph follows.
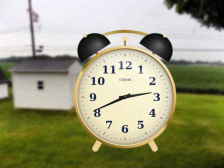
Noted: **2:41**
